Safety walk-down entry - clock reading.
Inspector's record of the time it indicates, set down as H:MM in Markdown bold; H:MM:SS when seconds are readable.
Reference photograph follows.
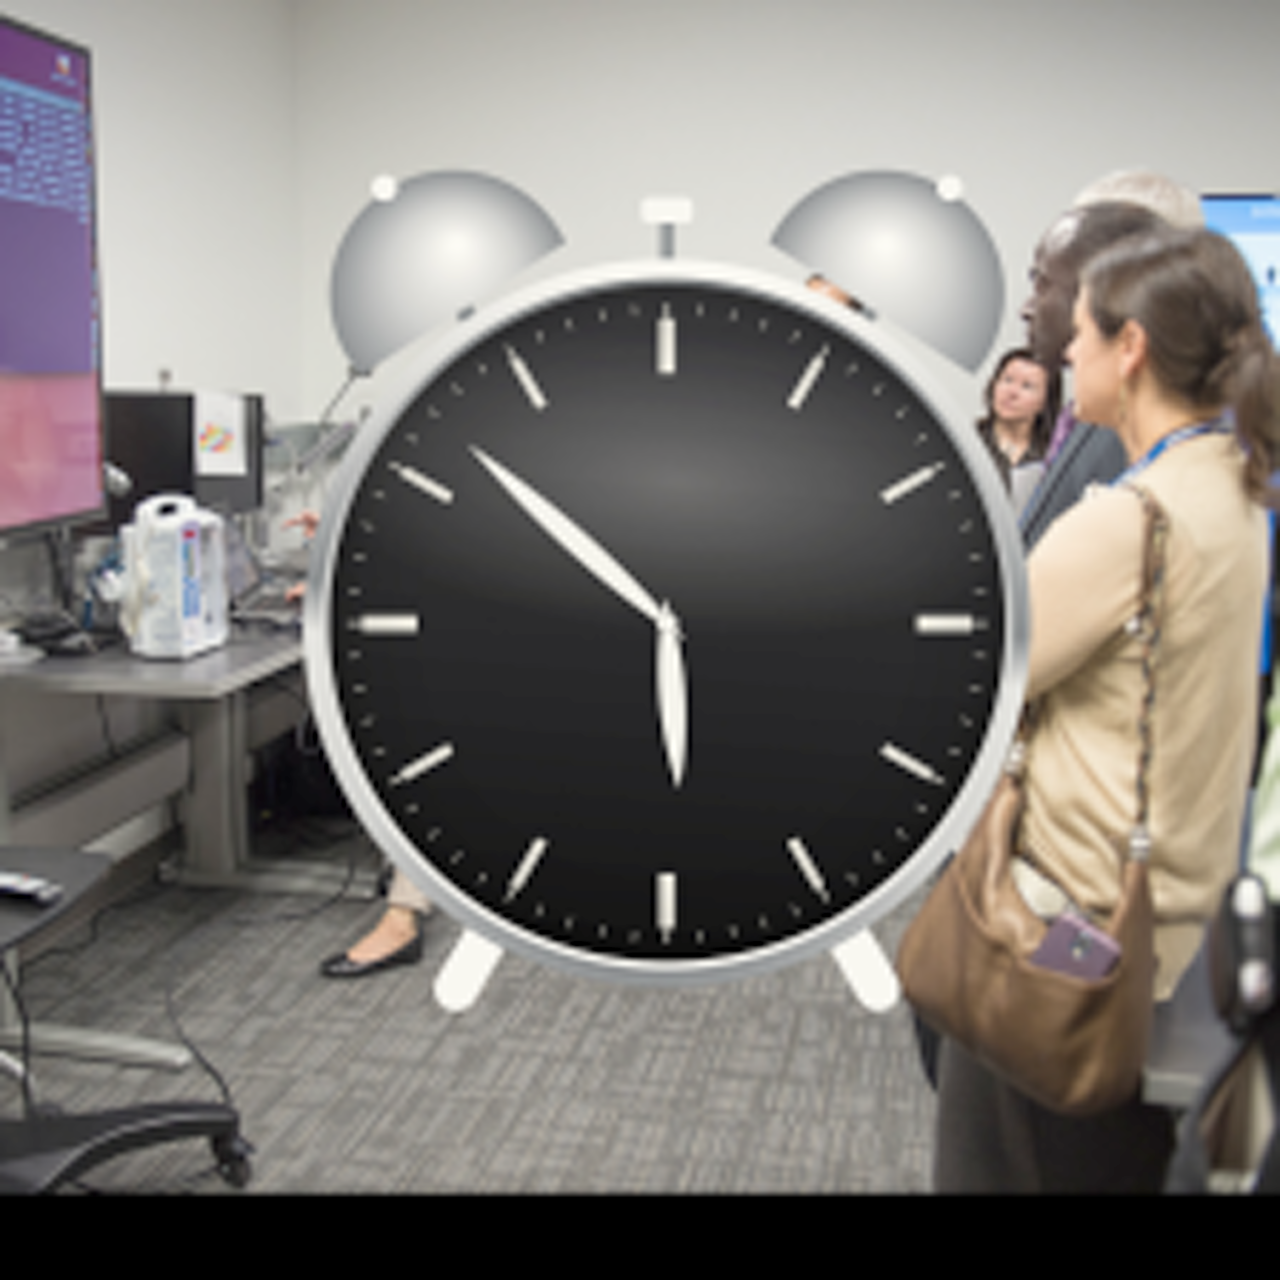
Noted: **5:52**
